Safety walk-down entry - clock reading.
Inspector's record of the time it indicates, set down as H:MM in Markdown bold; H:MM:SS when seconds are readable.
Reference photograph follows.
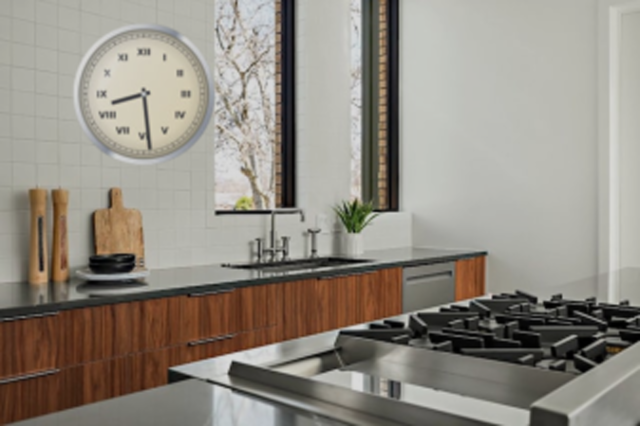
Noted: **8:29**
